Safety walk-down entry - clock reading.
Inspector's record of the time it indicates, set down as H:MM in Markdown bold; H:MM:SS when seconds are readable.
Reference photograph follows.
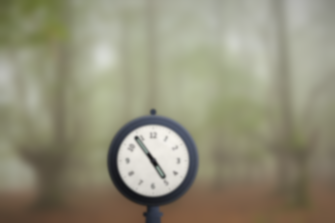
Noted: **4:54**
